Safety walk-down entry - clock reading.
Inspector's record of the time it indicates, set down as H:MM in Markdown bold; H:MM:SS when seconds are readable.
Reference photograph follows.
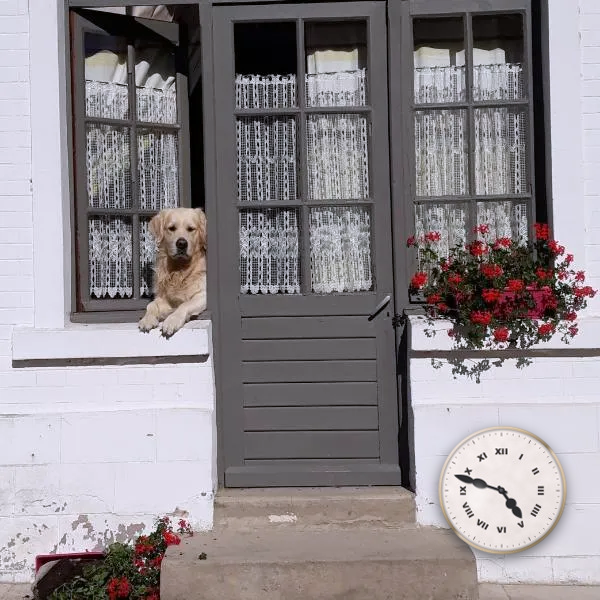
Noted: **4:48**
